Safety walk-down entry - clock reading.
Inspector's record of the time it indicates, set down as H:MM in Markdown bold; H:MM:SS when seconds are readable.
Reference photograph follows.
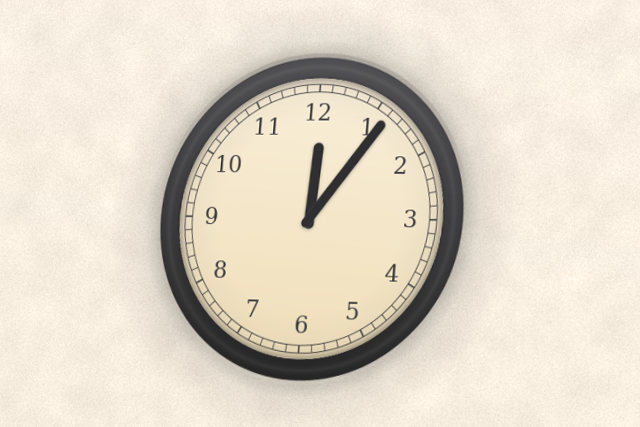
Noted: **12:06**
